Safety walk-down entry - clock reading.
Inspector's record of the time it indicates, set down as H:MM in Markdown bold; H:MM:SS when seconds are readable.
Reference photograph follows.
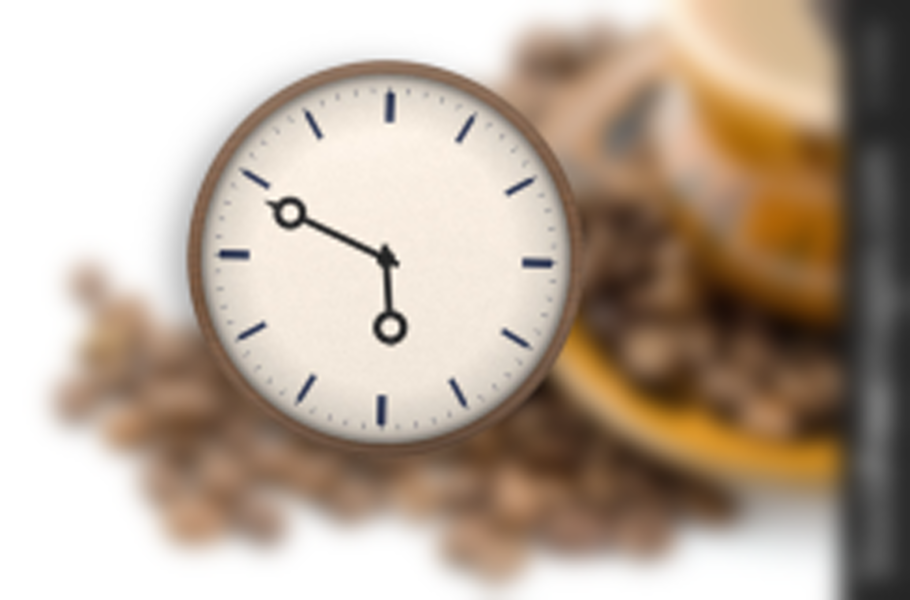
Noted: **5:49**
